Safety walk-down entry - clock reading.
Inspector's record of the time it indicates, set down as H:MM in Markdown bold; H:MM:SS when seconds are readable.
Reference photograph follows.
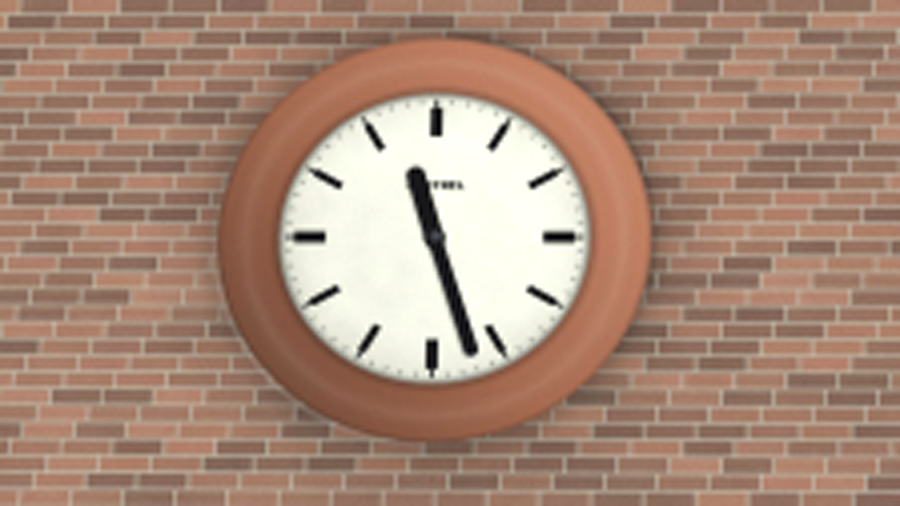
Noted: **11:27**
